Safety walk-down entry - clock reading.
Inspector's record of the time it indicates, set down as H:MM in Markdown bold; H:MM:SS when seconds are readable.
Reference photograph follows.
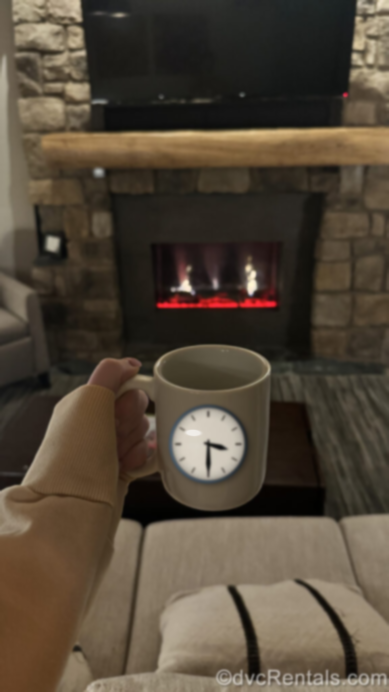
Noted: **3:30**
